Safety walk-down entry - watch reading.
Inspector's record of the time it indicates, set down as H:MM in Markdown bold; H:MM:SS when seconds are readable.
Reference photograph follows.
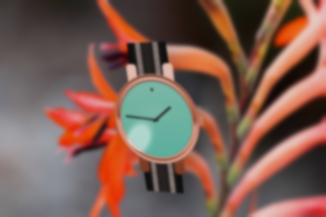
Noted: **1:46**
